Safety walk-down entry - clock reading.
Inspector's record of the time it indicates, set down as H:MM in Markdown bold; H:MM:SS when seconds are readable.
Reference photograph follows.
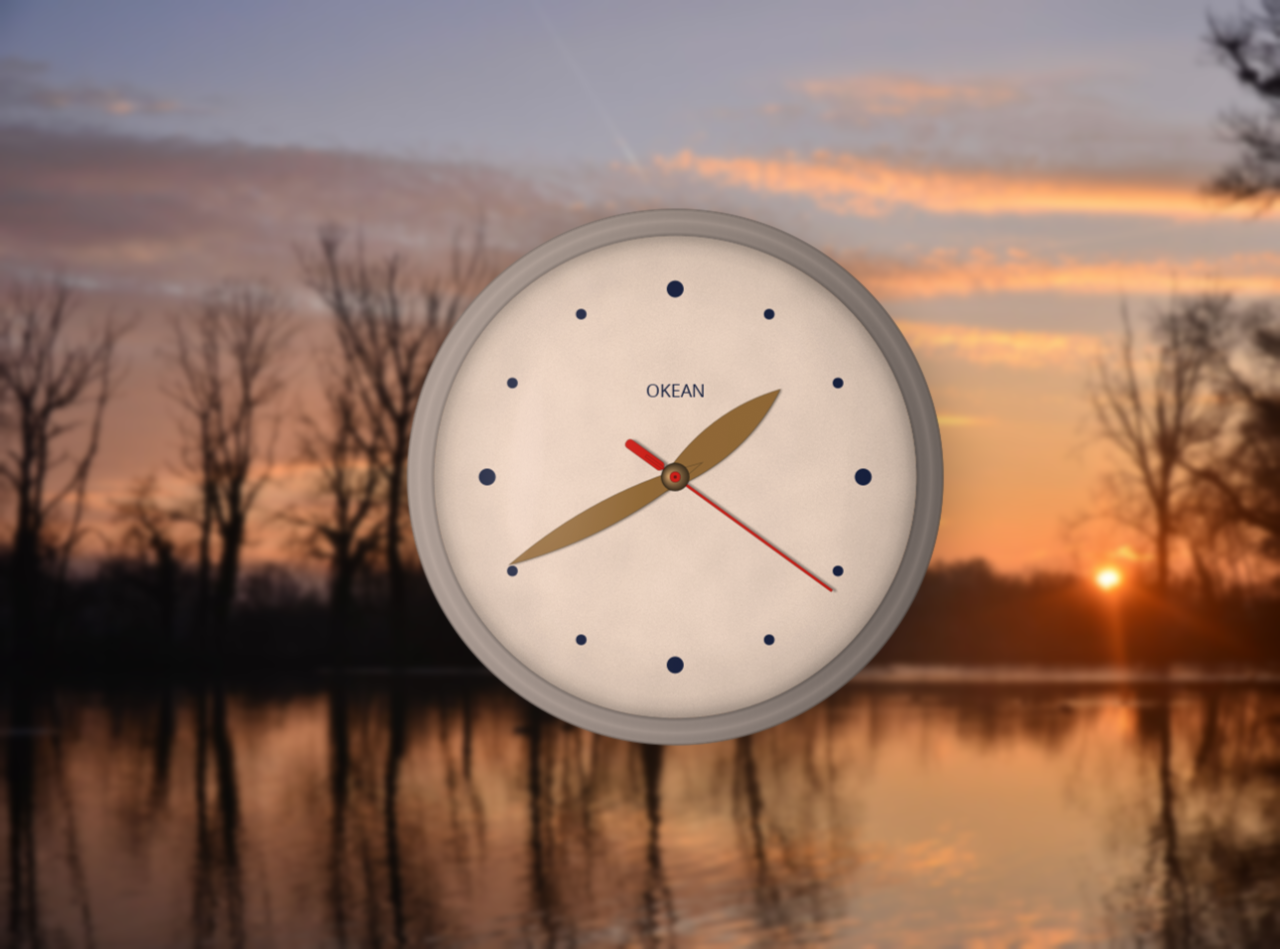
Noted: **1:40:21**
